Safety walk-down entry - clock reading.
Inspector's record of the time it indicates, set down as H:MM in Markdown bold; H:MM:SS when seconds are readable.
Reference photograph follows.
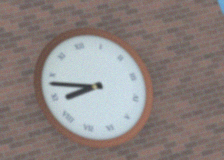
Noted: **8:48**
